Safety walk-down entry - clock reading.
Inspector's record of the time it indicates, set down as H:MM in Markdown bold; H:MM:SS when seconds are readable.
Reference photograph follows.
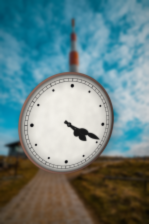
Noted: **4:19**
